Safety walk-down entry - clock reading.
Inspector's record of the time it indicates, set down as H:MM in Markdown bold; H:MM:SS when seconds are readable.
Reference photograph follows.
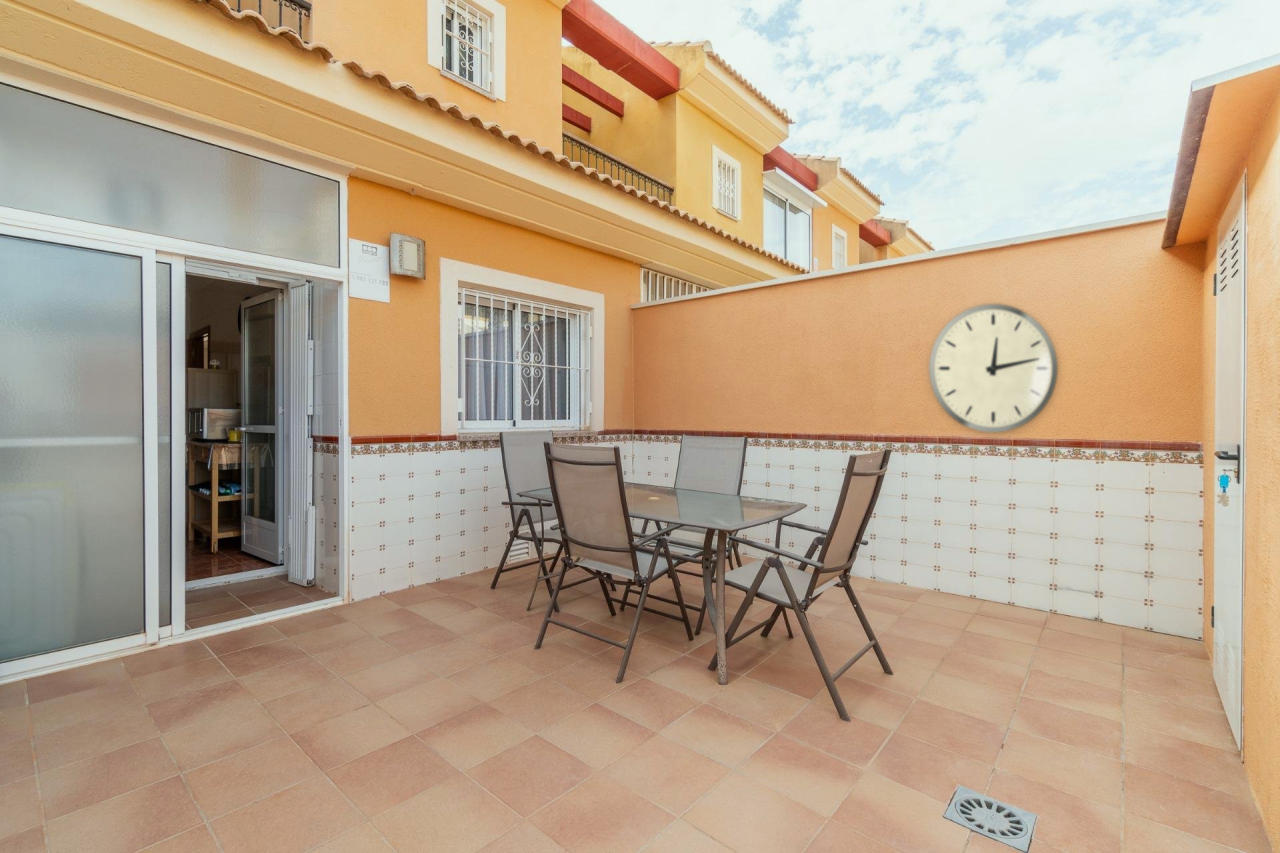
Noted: **12:13**
